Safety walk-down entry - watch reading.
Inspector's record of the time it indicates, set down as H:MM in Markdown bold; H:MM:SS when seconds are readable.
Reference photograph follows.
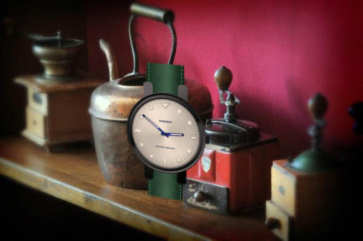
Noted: **2:51**
